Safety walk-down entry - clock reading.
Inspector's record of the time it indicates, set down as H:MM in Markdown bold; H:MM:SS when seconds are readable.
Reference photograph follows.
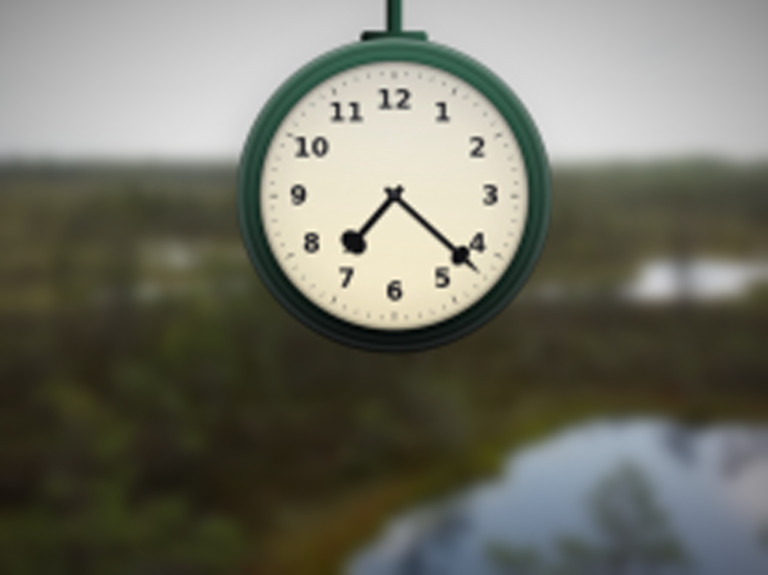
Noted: **7:22**
